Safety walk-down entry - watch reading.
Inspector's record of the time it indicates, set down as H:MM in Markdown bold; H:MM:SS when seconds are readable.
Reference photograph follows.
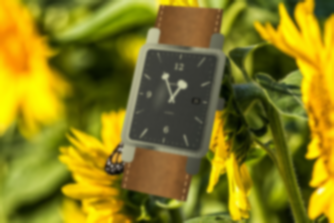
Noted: **12:55**
